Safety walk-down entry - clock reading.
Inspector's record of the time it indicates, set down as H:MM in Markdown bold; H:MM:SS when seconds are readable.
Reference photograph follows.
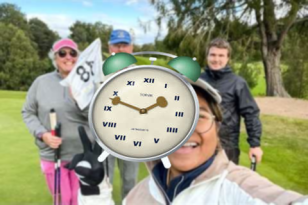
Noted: **1:48**
